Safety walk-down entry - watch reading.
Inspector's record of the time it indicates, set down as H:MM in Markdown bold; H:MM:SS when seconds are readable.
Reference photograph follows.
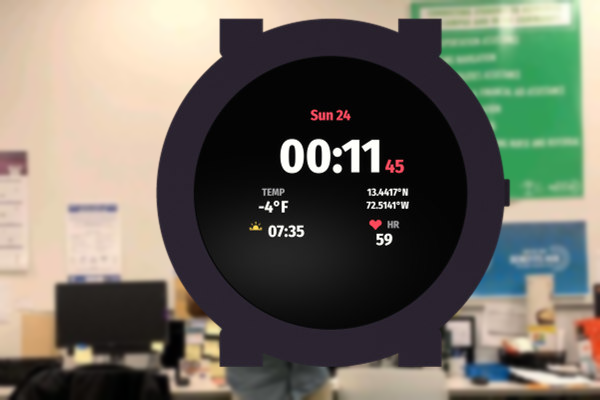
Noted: **0:11:45**
